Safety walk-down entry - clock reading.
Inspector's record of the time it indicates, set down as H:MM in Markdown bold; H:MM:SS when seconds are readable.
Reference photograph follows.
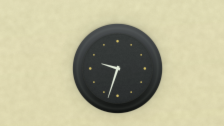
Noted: **9:33**
